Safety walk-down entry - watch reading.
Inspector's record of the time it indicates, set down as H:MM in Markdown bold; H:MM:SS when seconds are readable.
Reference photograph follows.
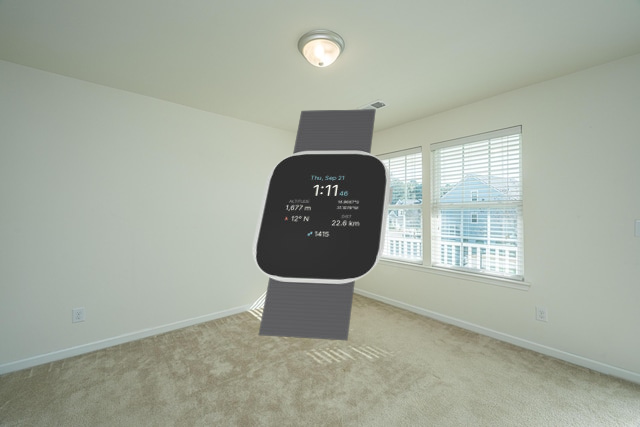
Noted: **1:11**
